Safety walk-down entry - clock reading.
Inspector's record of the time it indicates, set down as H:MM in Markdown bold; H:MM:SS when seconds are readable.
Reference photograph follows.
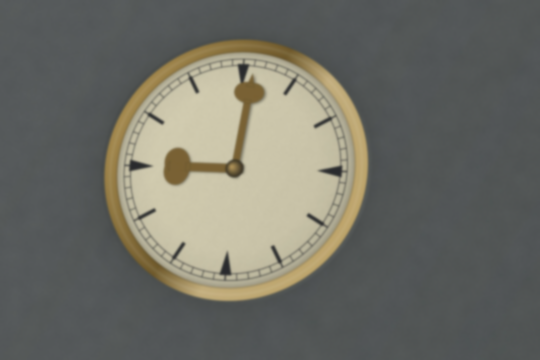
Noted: **9:01**
